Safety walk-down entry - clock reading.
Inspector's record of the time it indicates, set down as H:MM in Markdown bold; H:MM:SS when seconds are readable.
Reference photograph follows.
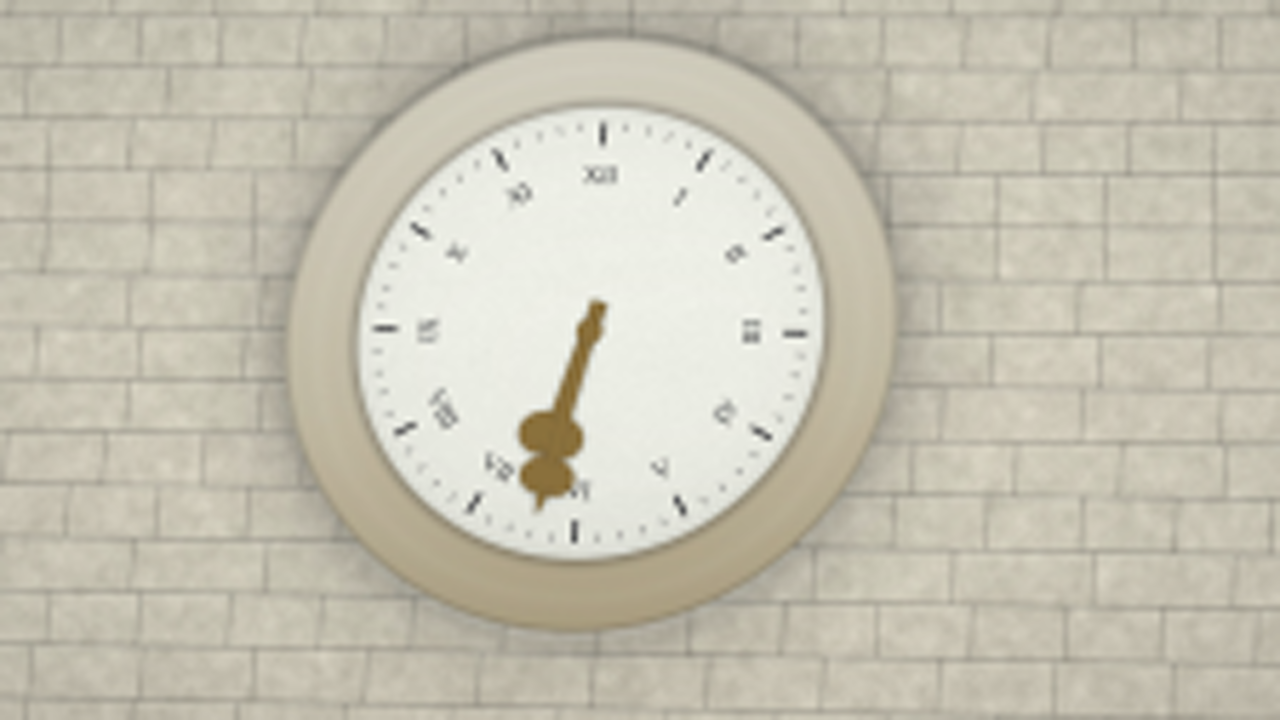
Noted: **6:32**
